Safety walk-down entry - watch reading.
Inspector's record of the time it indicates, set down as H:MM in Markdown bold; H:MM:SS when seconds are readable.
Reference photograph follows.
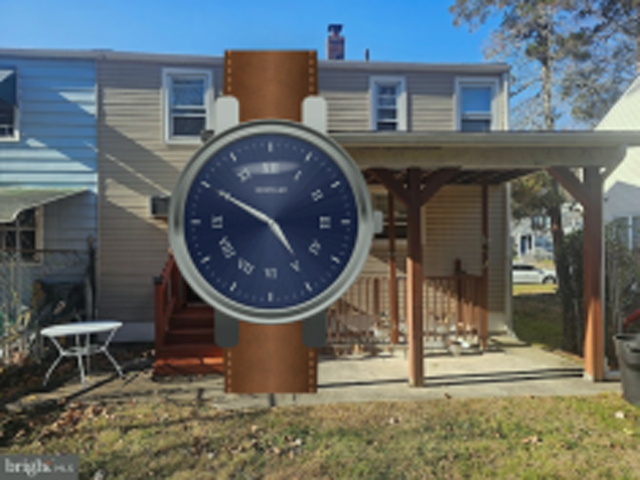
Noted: **4:50**
